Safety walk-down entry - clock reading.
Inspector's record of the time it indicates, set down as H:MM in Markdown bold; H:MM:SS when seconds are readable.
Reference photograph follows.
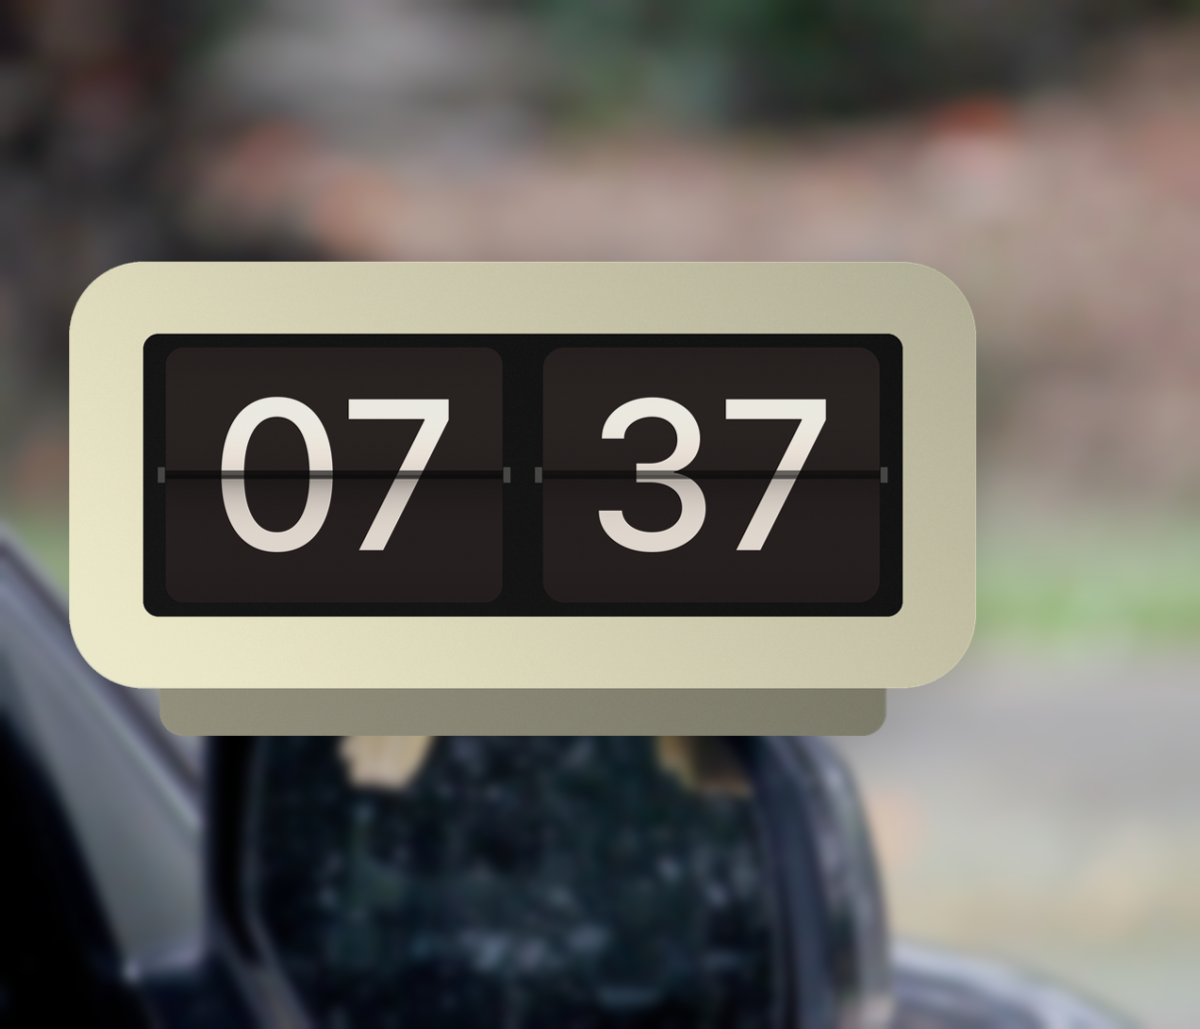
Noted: **7:37**
